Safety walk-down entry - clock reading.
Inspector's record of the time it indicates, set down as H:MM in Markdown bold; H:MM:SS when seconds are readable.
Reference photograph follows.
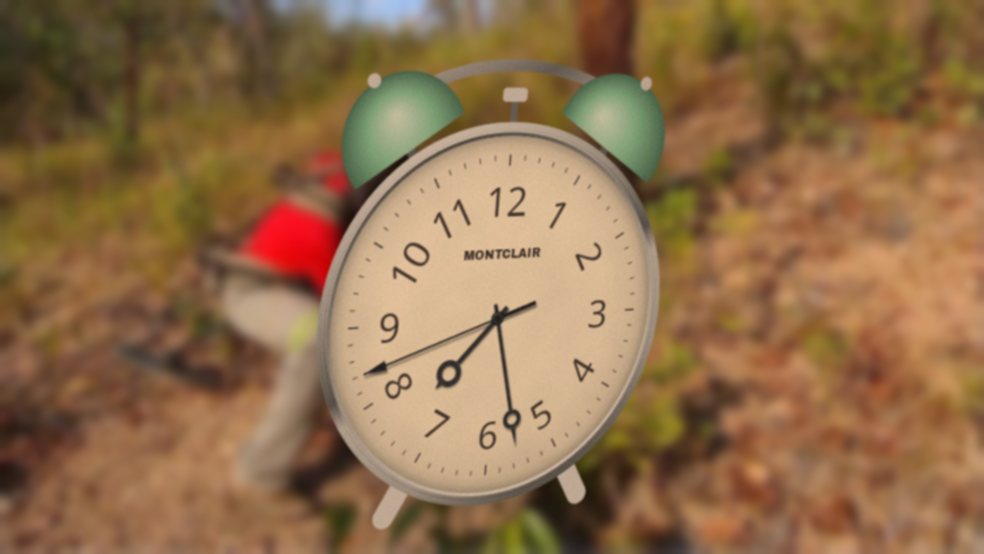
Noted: **7:27:42**
